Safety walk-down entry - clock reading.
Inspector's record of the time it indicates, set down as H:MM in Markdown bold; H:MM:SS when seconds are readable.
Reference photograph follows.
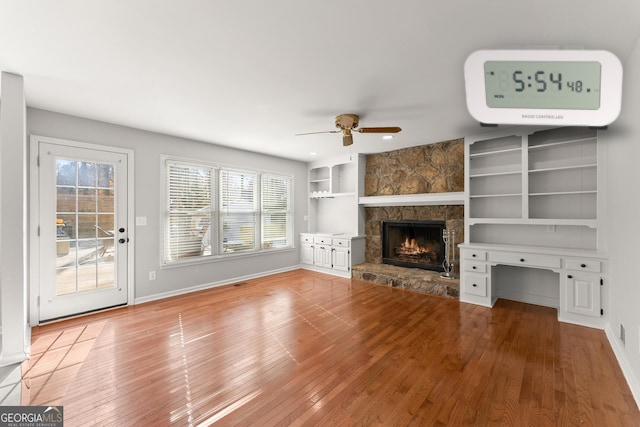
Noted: **5:54:48**
